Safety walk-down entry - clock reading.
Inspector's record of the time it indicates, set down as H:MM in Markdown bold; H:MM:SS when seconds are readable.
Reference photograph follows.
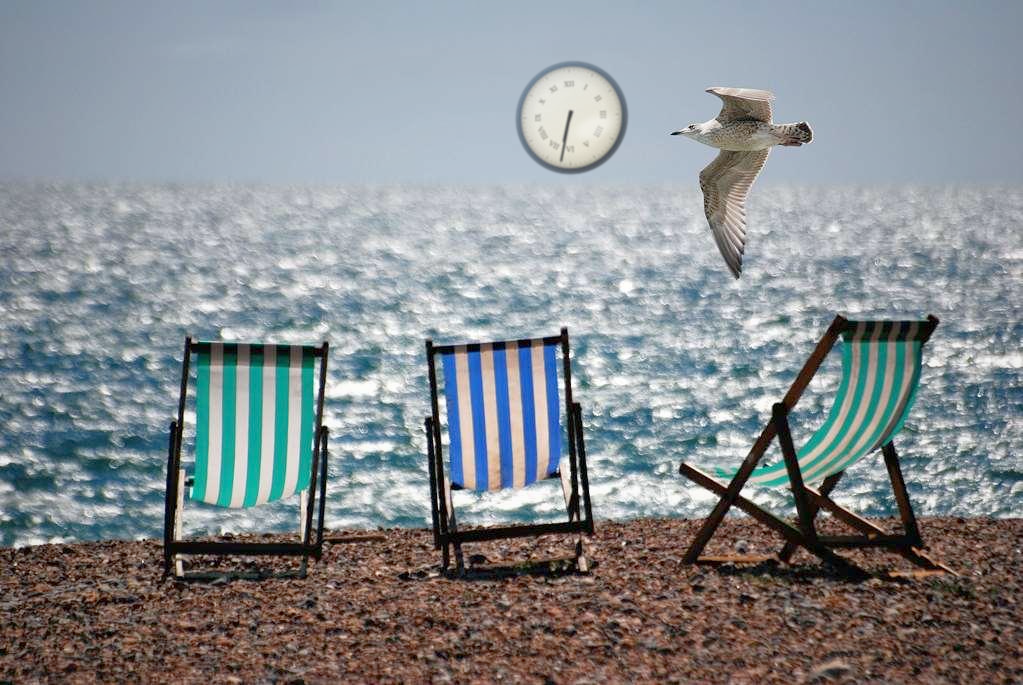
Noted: **6:32**
